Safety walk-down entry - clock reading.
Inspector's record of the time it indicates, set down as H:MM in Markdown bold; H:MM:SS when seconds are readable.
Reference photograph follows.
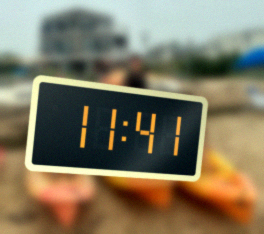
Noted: **11:41**
